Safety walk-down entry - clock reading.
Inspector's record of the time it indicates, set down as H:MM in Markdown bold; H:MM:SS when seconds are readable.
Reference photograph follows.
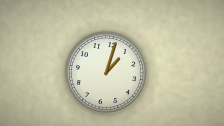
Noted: **1:01**
